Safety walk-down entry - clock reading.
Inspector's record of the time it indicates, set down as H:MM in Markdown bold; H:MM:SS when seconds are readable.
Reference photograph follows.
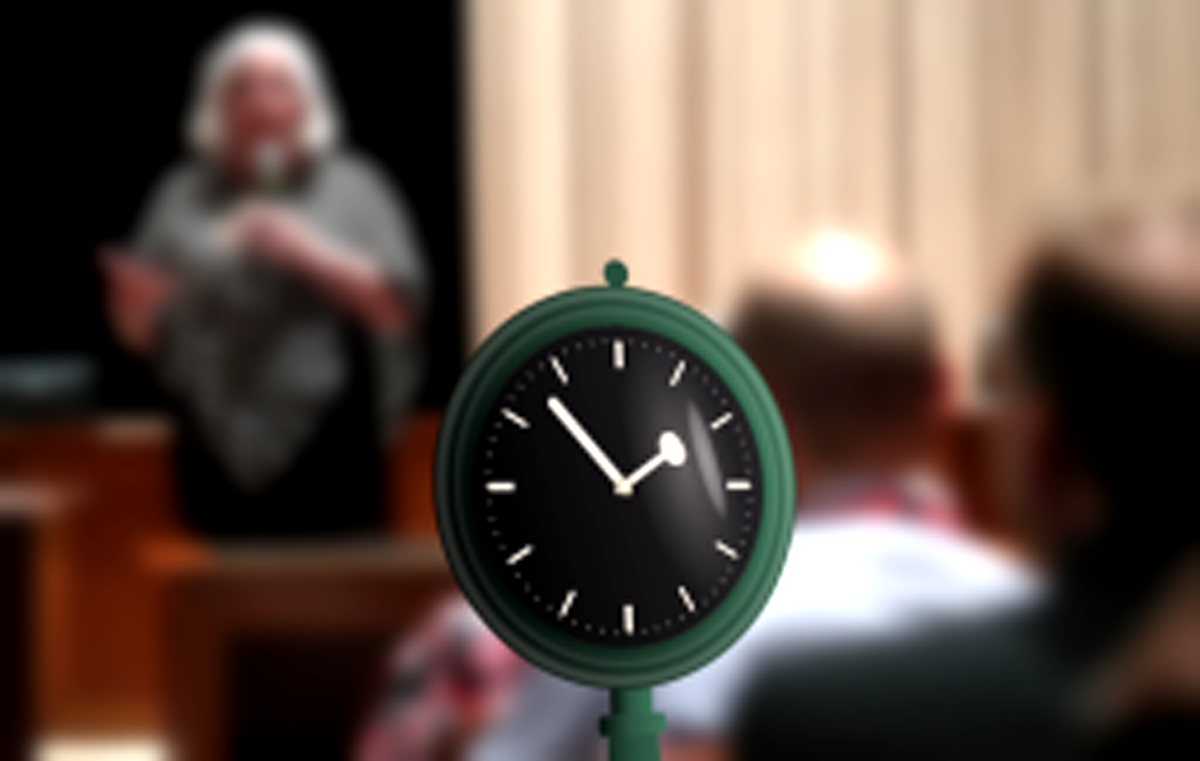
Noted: **1:53**
